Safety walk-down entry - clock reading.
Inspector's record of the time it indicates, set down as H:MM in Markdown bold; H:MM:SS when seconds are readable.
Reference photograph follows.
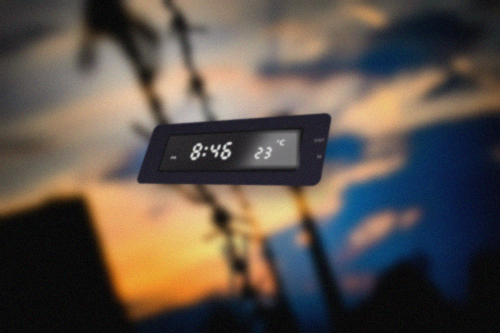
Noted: **8:46**
